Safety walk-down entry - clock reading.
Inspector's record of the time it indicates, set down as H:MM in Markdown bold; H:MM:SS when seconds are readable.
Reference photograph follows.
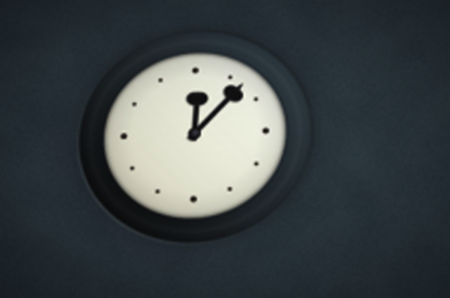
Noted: **12:07**
